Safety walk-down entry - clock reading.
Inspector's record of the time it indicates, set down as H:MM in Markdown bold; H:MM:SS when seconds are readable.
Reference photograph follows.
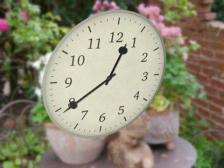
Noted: **12:39**
